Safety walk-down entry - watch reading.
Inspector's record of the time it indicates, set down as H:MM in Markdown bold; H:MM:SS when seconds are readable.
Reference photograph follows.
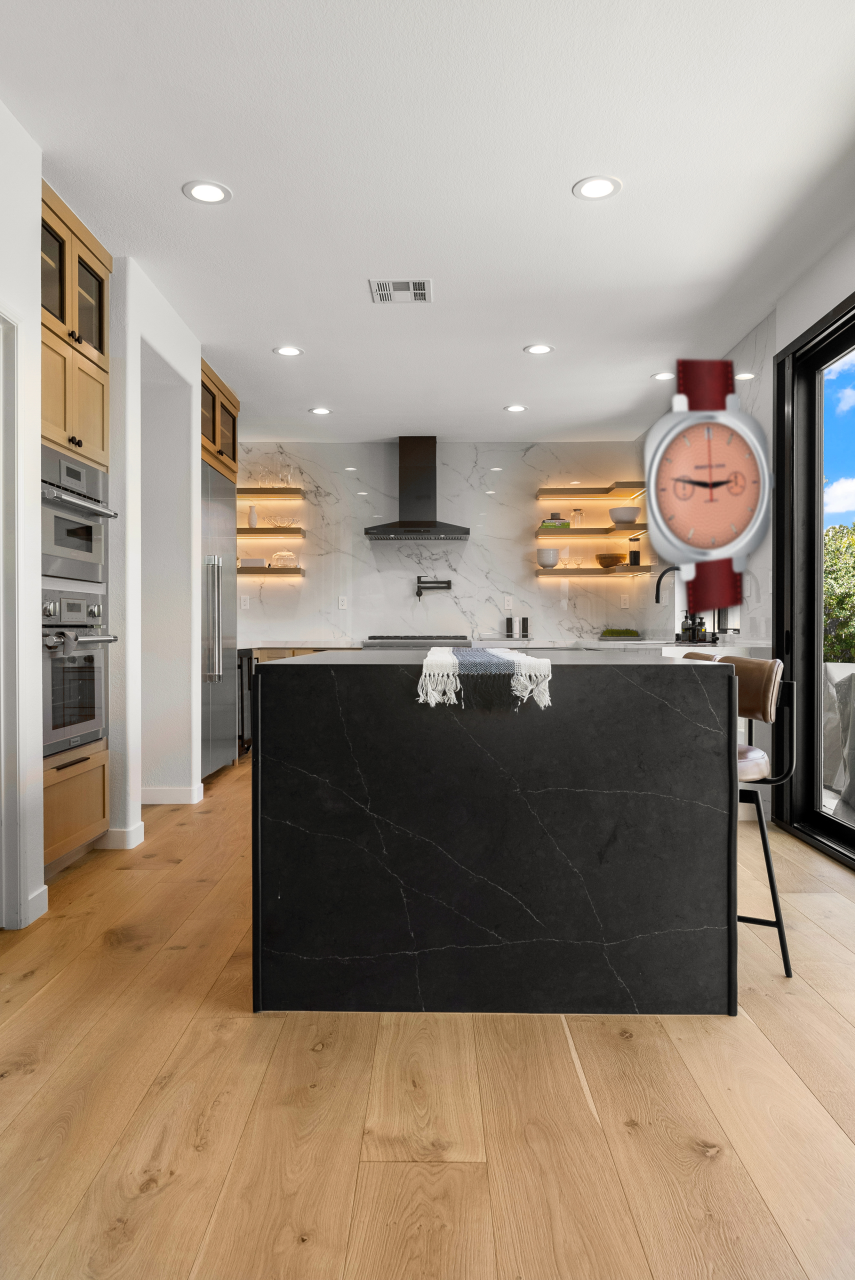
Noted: **2:47**
